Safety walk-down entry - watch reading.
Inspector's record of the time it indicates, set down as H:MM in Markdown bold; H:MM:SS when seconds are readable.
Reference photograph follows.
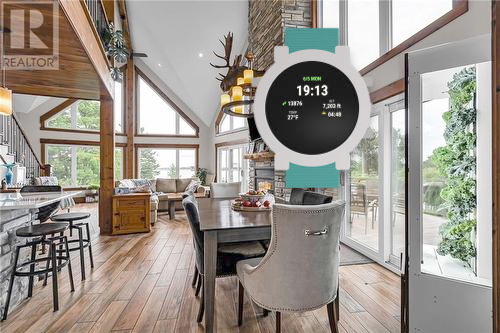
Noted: **19:13**
